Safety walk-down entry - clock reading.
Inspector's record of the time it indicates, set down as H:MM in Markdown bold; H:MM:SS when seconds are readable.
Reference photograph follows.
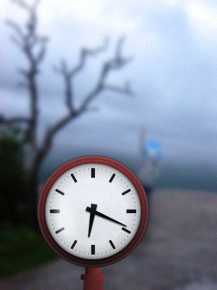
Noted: **6:19**
